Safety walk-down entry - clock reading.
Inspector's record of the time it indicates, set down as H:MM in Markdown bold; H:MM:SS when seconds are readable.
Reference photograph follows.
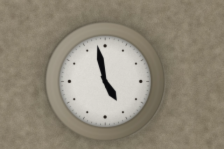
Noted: **4:58**
